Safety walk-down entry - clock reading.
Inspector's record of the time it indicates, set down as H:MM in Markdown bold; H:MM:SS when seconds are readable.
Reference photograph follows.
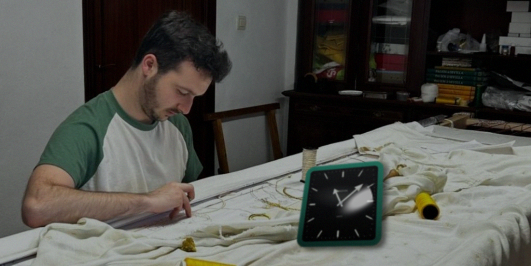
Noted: **11:08**
